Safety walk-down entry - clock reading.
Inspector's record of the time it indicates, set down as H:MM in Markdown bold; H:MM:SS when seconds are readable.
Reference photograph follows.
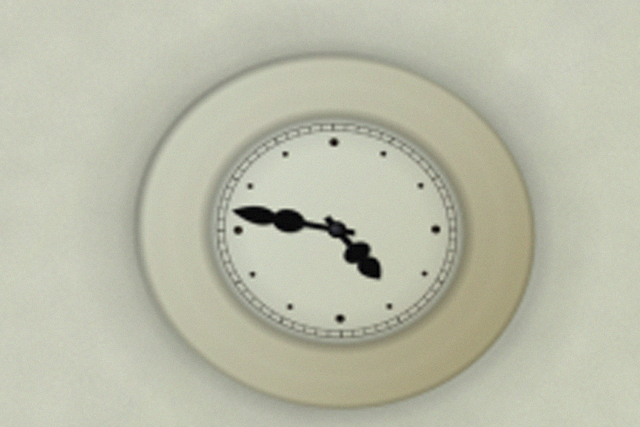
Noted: **4:47**
